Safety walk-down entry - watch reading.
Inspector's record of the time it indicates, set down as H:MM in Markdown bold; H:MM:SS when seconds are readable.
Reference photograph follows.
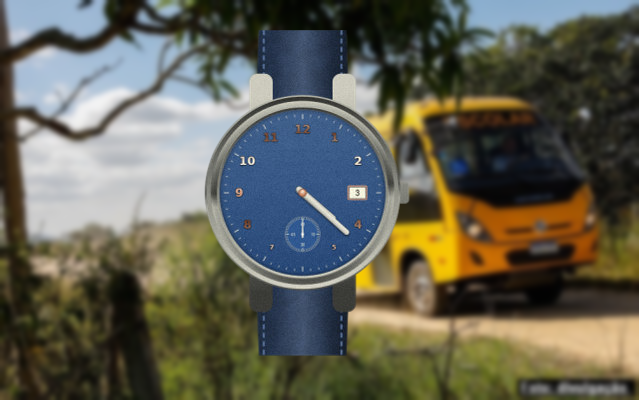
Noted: **4:22**
